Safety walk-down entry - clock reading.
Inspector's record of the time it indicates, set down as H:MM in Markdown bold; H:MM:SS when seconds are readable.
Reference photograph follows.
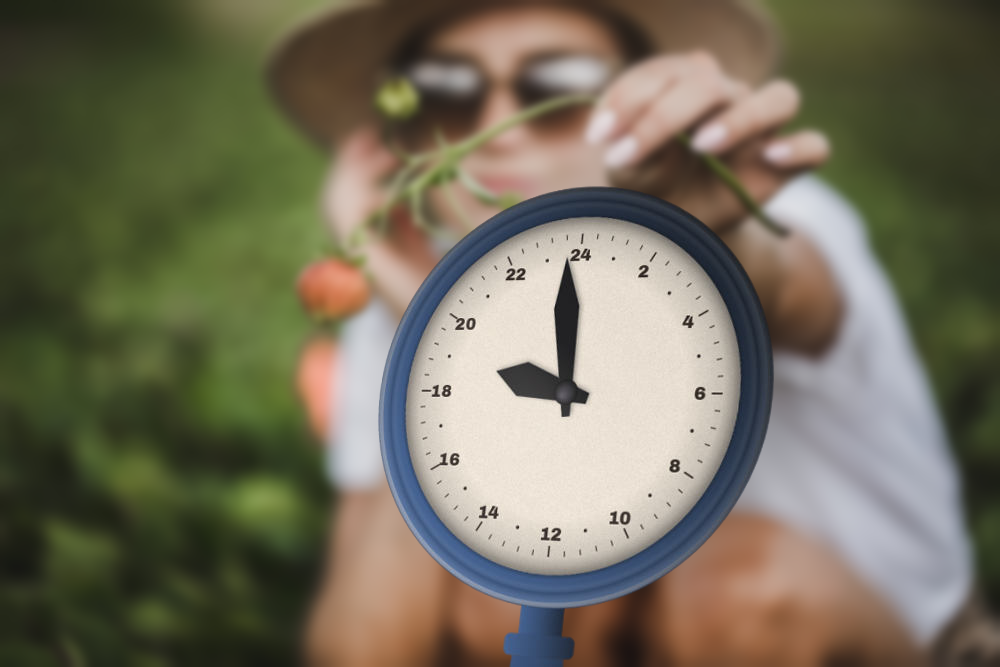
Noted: **18:59**
